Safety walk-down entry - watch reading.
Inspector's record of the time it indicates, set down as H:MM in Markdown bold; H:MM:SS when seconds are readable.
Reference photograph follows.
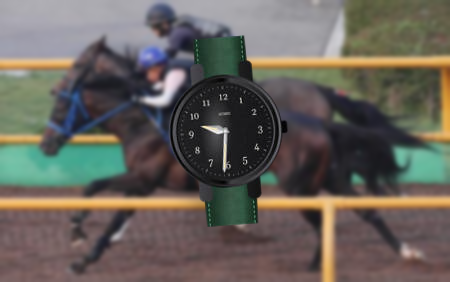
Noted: **9:31**
